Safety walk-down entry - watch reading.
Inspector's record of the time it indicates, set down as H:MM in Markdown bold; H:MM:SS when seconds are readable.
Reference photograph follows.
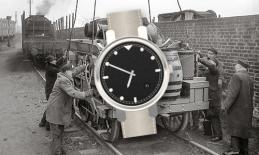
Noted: **6:50**
